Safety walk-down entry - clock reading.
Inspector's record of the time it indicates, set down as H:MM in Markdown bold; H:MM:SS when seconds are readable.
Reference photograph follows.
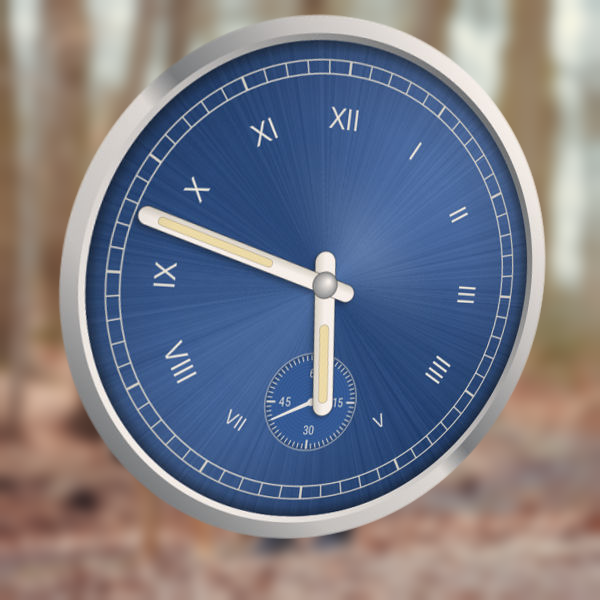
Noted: **5:47:41**
